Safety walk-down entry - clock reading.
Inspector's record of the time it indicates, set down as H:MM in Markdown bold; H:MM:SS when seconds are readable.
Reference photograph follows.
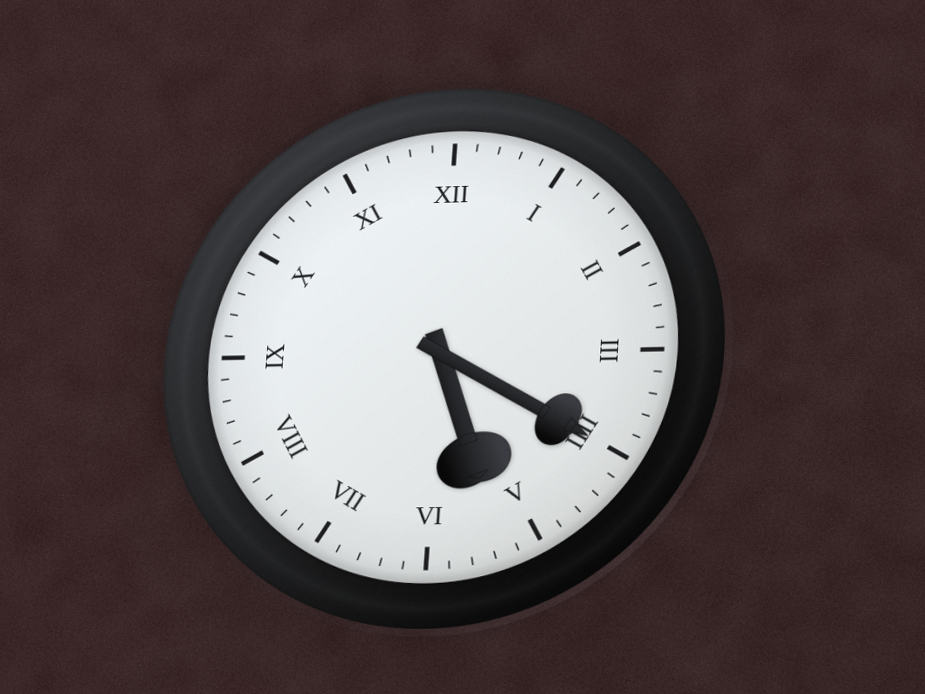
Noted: **5:20**
